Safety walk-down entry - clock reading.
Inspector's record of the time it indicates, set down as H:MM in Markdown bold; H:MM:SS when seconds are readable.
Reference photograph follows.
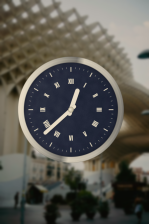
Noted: **12:38**
